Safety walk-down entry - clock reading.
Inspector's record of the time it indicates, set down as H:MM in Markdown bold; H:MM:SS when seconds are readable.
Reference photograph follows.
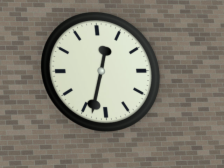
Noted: **12:33**
